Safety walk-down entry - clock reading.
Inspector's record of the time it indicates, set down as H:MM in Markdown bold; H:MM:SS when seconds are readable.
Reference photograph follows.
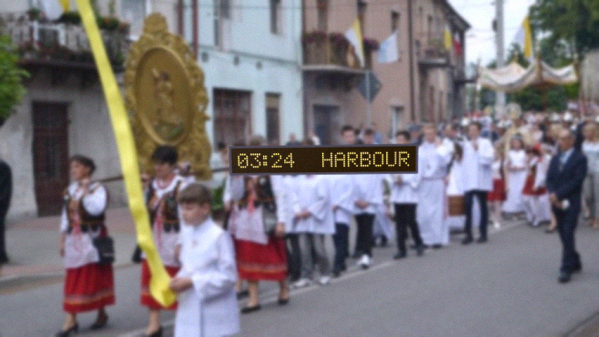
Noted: **3:24**
